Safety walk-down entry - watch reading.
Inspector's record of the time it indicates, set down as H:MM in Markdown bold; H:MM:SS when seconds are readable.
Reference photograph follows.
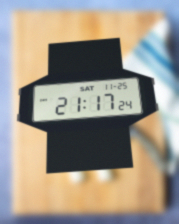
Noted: **21:17:24**
